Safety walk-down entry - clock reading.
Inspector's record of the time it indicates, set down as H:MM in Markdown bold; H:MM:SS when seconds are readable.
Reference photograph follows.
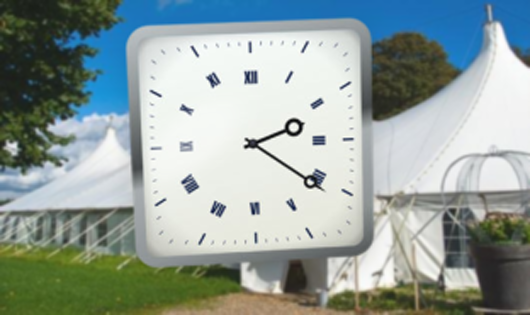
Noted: **2:21**
